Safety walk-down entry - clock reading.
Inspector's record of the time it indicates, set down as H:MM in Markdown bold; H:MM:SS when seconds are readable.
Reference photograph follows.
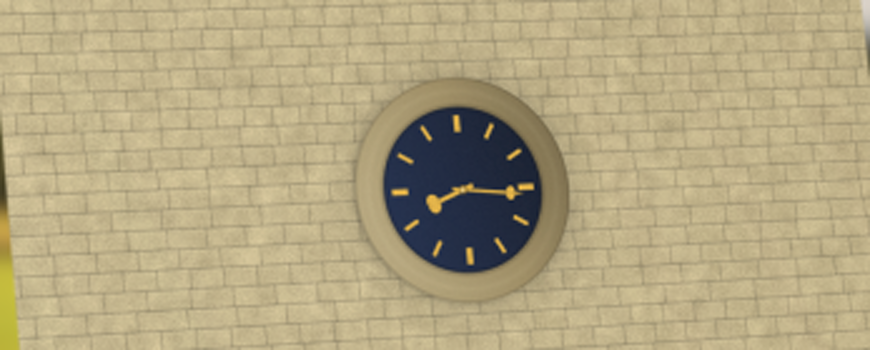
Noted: **8:16**
